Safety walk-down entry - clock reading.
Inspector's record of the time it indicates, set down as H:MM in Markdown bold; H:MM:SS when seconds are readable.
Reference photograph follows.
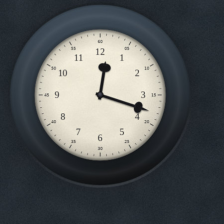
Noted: **12:18**
